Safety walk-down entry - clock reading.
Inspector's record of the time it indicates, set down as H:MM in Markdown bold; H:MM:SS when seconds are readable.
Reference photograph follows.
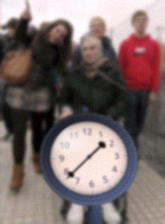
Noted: **1:38**
